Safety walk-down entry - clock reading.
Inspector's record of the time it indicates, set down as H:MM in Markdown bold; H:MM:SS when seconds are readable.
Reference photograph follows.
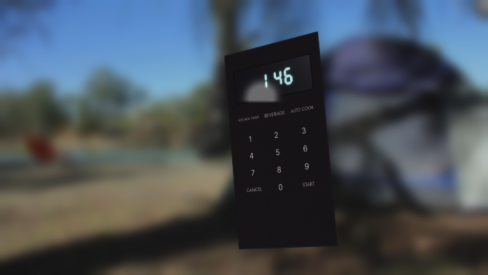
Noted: **1:46**
